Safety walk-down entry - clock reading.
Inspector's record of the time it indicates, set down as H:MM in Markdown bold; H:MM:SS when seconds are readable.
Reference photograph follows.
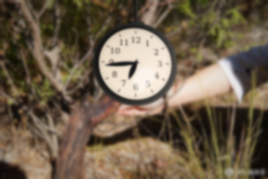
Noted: **6:44**
